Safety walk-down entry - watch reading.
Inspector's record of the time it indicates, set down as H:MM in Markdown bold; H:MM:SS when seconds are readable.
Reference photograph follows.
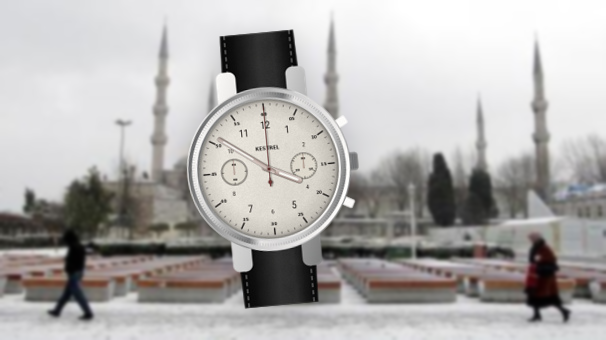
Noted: **3:51**
